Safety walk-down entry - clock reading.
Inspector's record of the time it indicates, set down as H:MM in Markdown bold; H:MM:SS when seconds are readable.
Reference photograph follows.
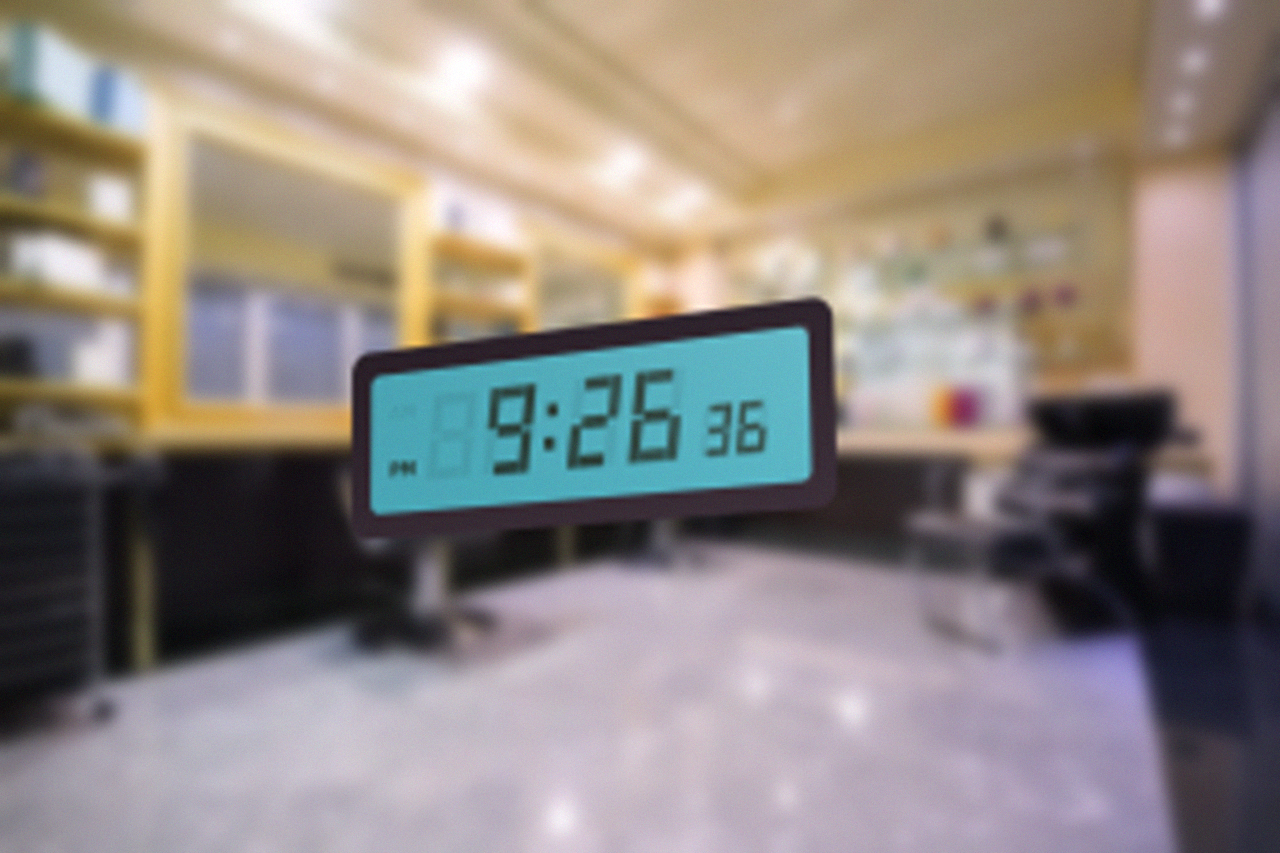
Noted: **9:26:36**
